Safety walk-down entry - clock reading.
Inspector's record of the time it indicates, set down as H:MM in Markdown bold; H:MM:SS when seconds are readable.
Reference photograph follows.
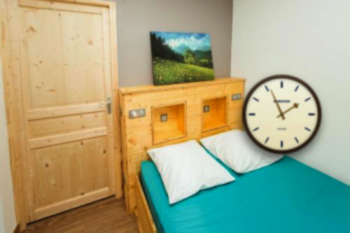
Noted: **1:56**
